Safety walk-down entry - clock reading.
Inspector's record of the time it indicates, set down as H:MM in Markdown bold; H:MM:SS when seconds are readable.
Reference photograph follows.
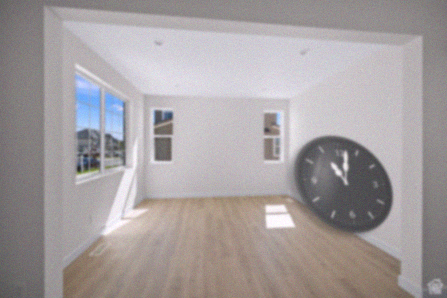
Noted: **11:02**
